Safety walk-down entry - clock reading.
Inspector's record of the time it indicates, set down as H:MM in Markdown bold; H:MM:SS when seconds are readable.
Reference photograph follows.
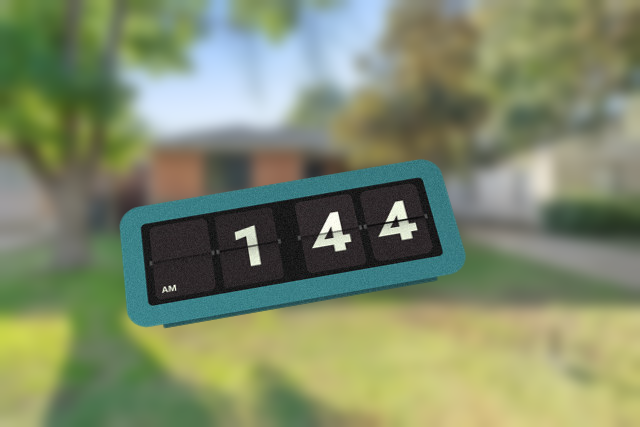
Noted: **1:44**
